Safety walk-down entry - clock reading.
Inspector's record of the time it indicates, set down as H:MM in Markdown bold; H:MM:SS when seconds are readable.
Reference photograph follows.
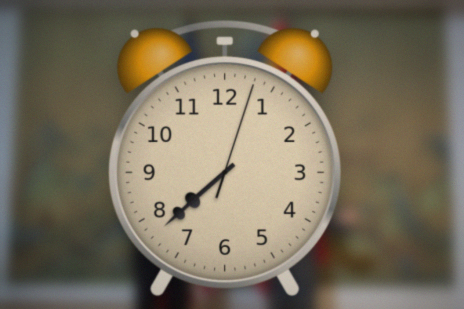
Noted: **7:38:03**
